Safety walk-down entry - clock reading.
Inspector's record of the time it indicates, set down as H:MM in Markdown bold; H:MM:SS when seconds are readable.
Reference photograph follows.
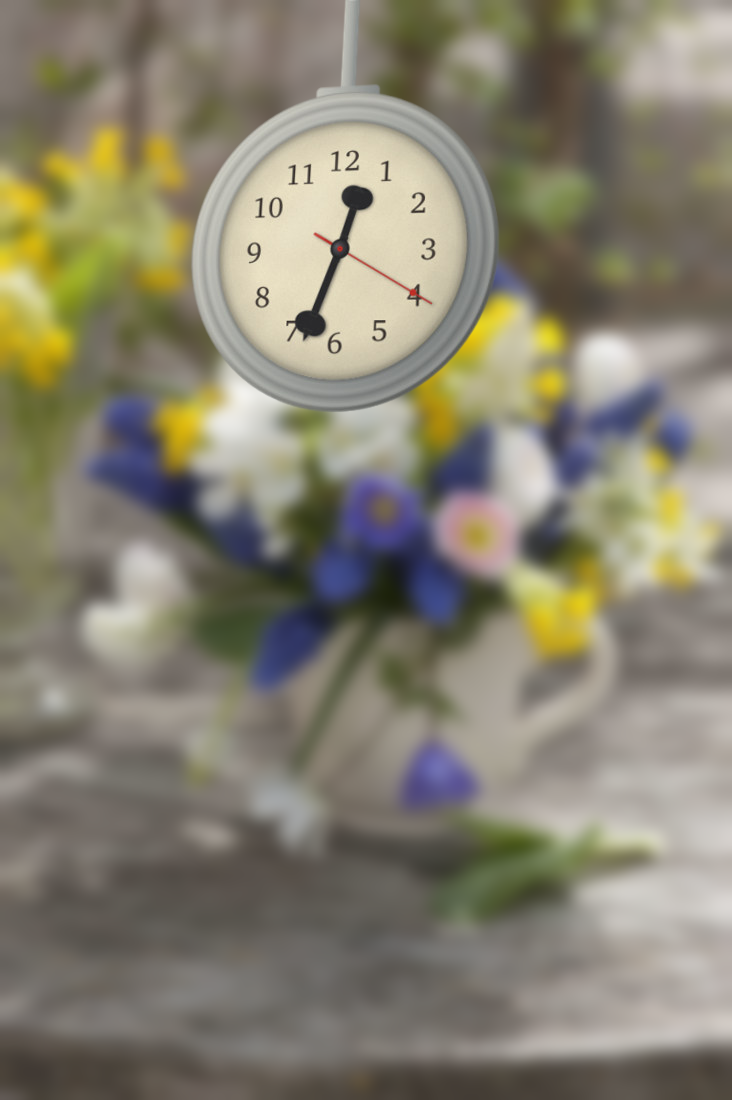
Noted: **12:33:20**
